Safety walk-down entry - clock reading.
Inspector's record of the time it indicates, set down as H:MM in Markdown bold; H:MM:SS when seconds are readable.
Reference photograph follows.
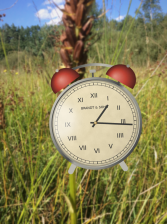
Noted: **1:16**
